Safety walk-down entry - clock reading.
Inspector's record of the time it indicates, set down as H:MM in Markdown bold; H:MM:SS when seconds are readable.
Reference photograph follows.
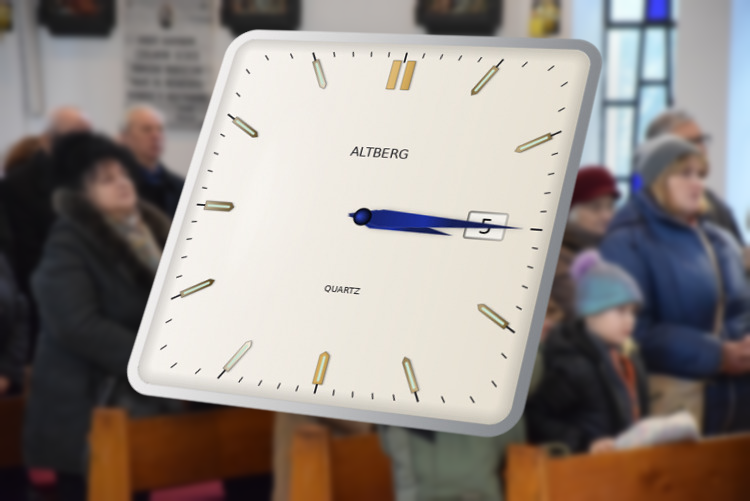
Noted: **3:15**
